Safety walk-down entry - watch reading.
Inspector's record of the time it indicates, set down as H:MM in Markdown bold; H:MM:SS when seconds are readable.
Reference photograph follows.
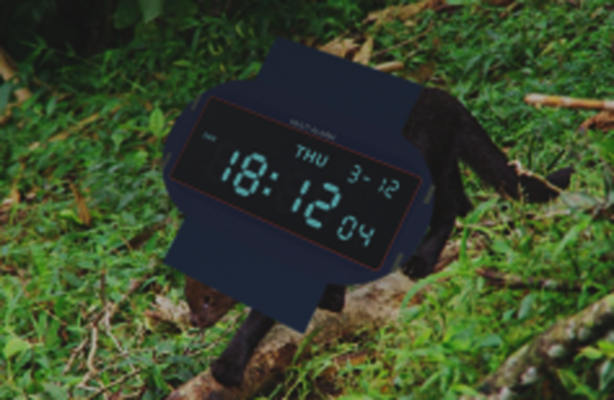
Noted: **18:12:04**
